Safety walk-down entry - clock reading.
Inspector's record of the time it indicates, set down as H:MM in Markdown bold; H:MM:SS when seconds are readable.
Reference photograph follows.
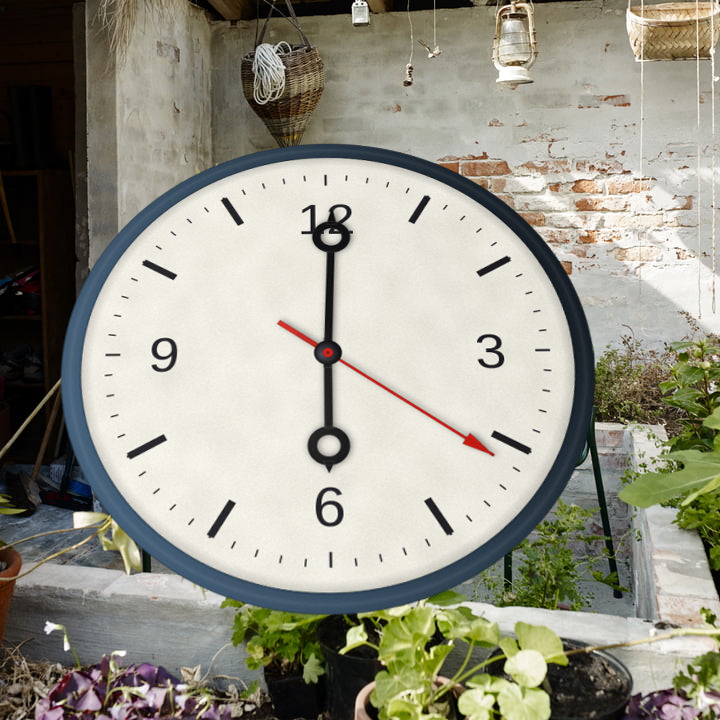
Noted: **6:00:21**
